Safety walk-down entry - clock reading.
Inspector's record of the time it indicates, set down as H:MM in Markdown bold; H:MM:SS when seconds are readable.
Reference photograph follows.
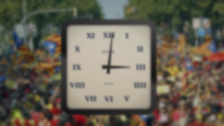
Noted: **3:01**
